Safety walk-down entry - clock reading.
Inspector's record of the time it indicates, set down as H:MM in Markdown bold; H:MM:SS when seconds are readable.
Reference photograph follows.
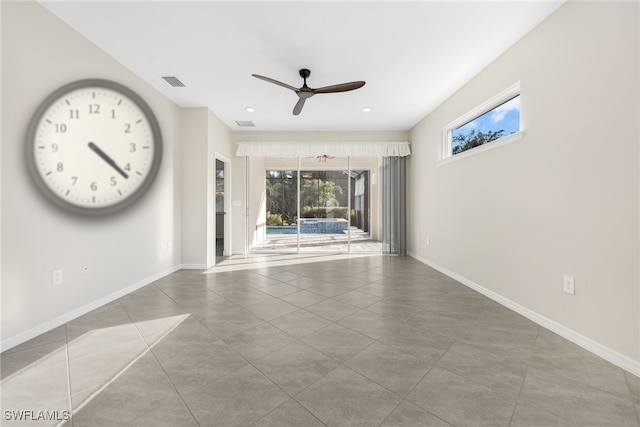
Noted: **4:22**
